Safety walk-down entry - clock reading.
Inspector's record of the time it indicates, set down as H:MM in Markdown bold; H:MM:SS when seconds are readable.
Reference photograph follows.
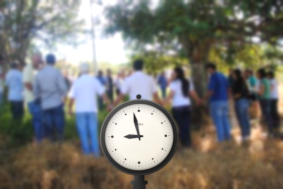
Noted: **8:58**
